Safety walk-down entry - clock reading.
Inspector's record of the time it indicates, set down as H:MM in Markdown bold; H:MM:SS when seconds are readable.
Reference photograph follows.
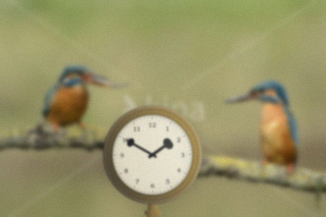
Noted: **1:50**
